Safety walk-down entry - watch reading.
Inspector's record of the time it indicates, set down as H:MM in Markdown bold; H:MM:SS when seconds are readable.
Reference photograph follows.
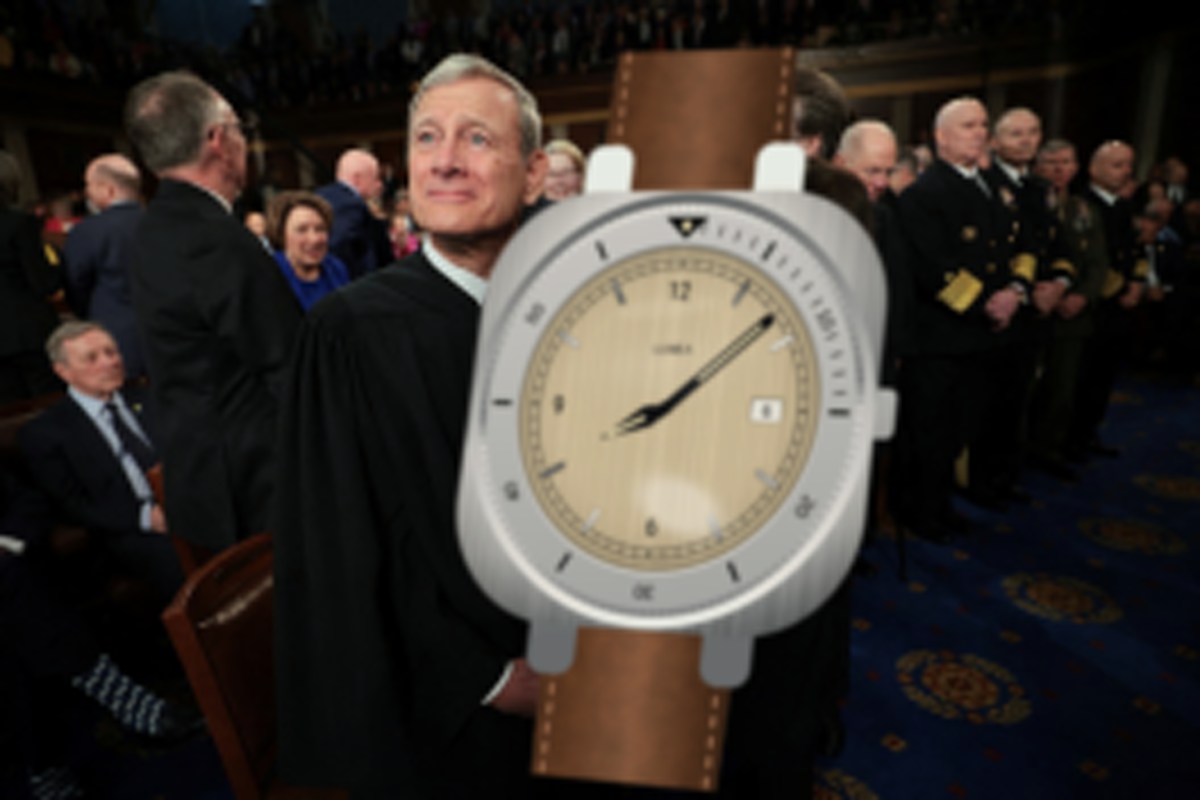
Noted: **8:08**
